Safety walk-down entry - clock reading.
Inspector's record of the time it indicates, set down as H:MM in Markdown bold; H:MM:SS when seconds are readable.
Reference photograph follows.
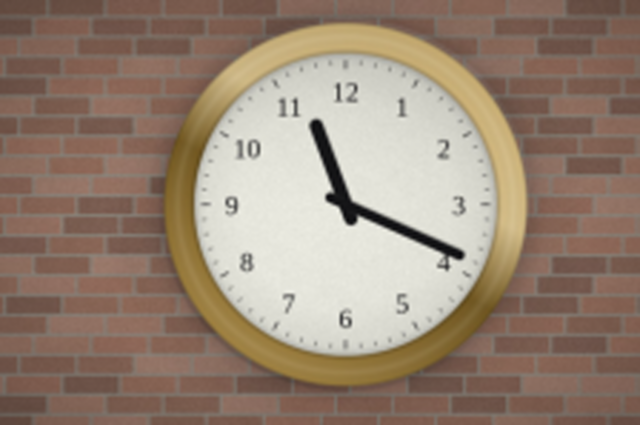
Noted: **11:19**
